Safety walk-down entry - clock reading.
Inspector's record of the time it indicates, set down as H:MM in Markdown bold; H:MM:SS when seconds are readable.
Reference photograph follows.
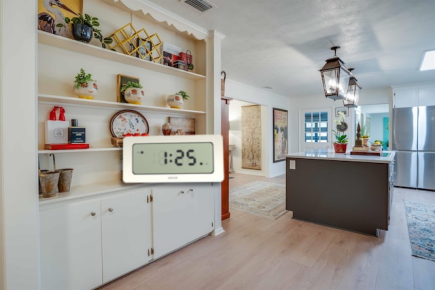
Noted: **1:25**
